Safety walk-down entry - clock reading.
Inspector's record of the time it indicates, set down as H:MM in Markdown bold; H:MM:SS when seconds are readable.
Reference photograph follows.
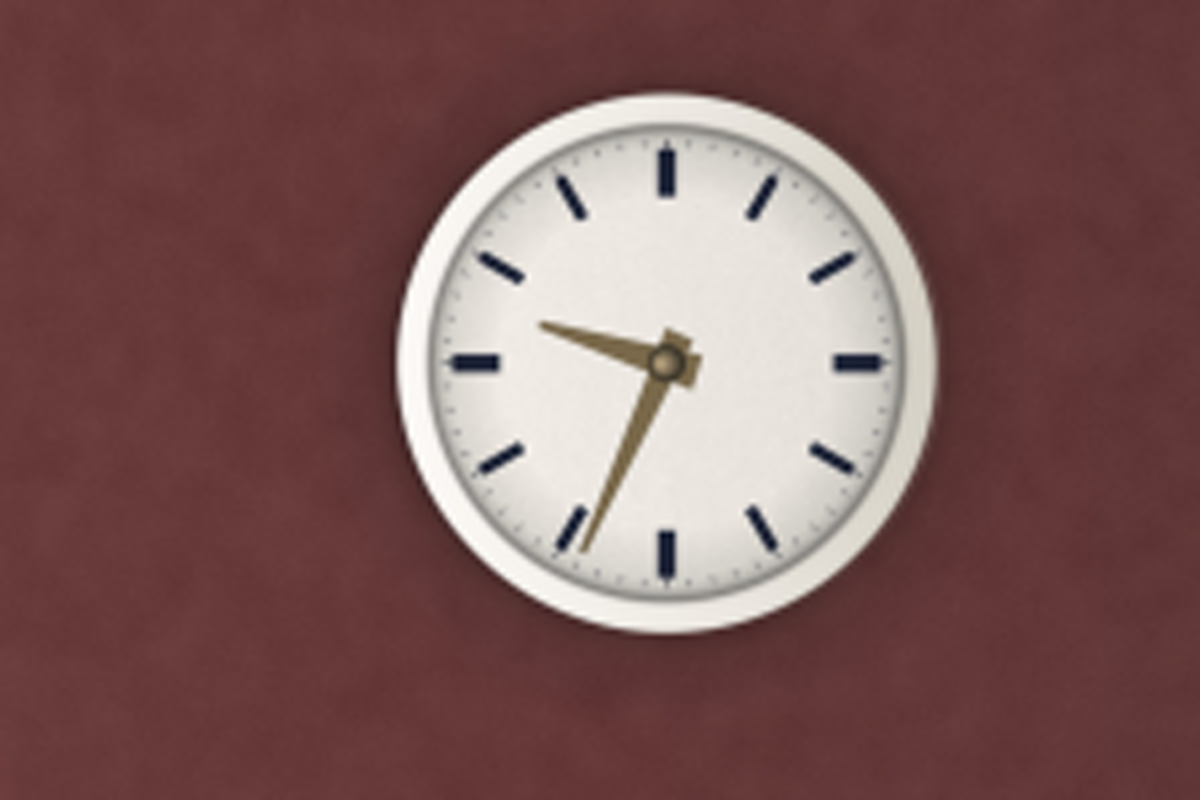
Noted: **9:34**
